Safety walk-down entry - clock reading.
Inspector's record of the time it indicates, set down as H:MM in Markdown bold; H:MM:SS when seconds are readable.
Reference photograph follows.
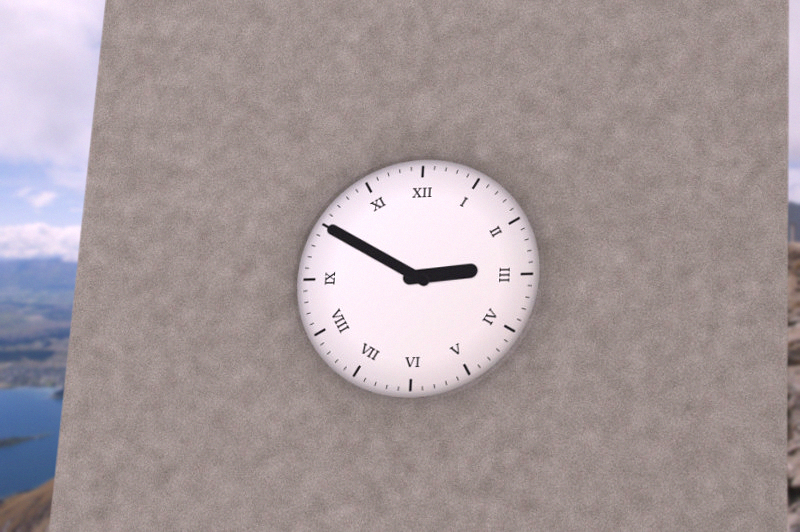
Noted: **2:50**
